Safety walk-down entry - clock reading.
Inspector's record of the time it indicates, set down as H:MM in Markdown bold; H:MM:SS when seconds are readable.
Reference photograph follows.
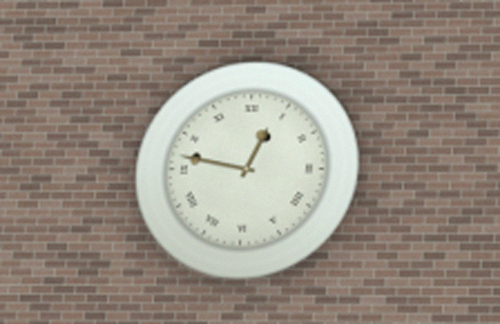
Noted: **12:47**
